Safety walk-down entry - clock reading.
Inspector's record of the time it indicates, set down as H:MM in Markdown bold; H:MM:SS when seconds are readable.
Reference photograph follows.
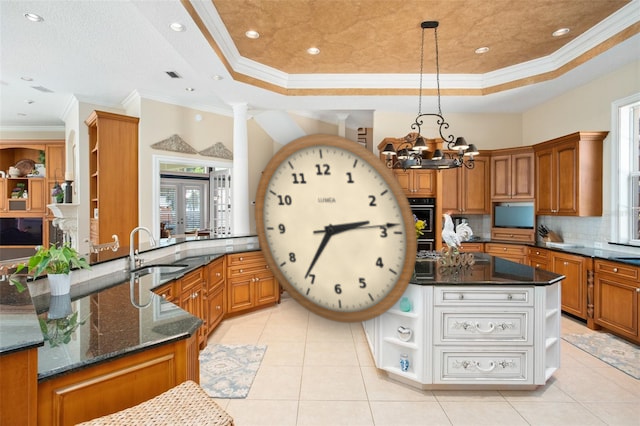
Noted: **2:36:14**
